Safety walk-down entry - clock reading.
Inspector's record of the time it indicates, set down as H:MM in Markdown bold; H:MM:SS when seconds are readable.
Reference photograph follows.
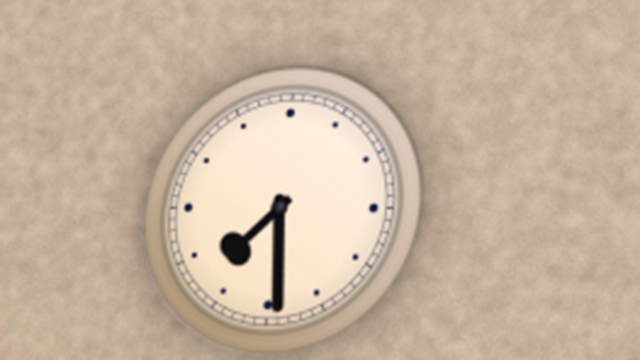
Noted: **7:29**
